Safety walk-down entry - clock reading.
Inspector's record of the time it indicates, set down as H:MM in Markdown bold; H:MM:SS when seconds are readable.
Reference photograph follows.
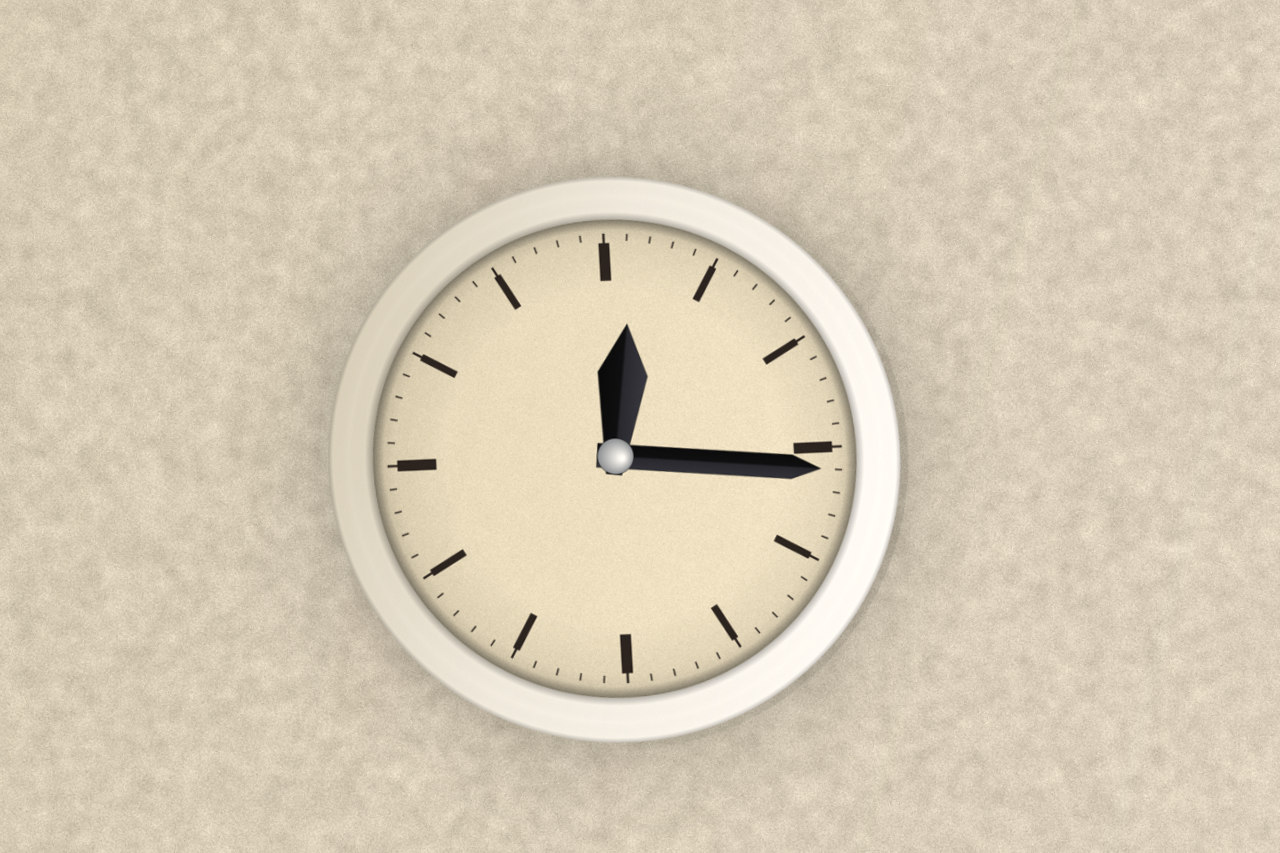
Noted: **12:16**
